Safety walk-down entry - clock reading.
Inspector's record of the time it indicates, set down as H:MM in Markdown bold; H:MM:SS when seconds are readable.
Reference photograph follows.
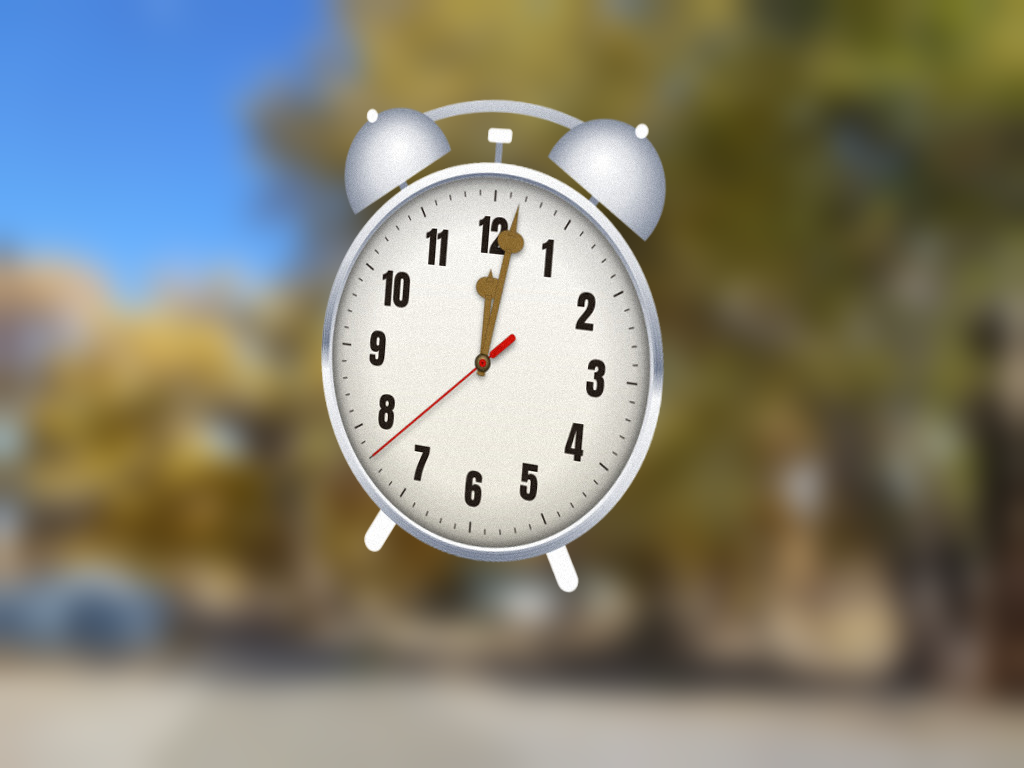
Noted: **12:01:38**
